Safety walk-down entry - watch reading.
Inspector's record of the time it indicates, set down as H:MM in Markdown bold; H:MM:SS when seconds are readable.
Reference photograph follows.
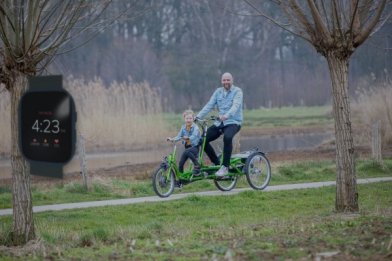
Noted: **4:23**
